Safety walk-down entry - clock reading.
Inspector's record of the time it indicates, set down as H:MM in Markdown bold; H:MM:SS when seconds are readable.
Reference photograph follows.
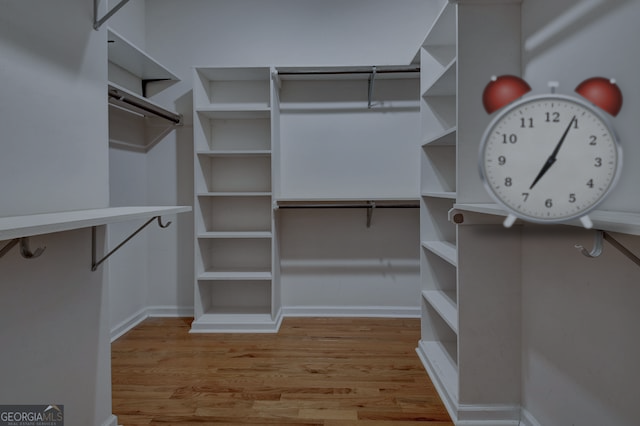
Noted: **7:04**
